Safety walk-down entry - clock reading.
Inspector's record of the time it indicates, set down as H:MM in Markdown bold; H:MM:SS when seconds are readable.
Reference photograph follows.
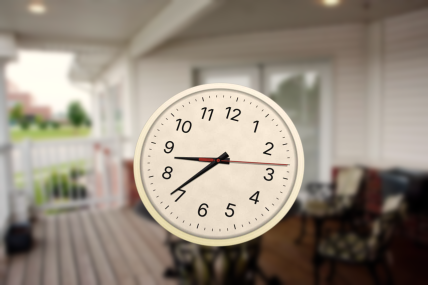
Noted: **8:36:13**
